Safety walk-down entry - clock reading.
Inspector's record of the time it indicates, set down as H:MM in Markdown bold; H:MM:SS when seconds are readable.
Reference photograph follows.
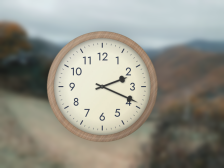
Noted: **2:19**
